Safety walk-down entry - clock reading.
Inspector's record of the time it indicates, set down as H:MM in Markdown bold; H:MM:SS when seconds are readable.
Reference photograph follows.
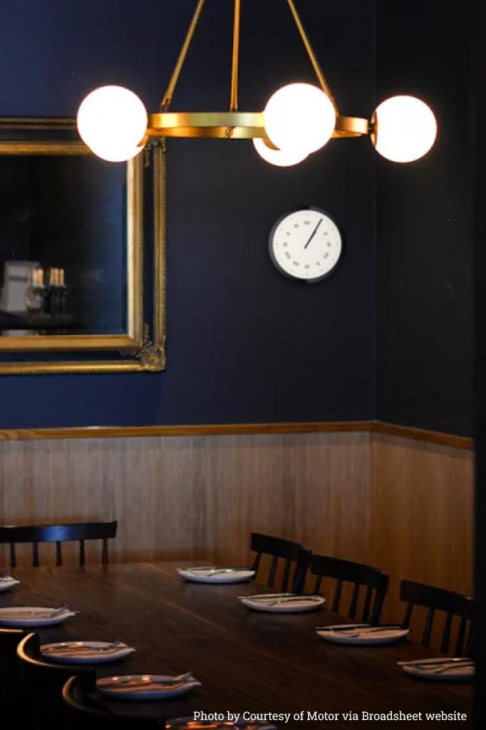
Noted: **1:05**
